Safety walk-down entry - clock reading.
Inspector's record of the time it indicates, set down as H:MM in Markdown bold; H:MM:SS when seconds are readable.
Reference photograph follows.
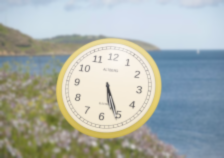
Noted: **5:26**
